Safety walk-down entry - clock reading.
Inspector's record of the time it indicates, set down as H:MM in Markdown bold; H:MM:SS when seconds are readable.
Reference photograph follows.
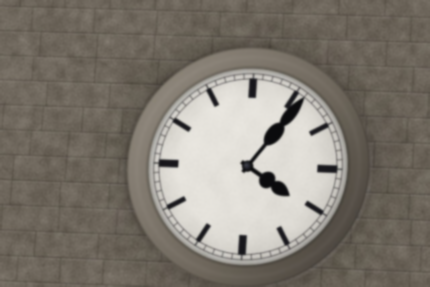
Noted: **4:06**
